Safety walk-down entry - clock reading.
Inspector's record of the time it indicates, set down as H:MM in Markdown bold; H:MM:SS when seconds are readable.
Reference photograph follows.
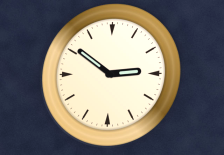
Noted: **2:51**
